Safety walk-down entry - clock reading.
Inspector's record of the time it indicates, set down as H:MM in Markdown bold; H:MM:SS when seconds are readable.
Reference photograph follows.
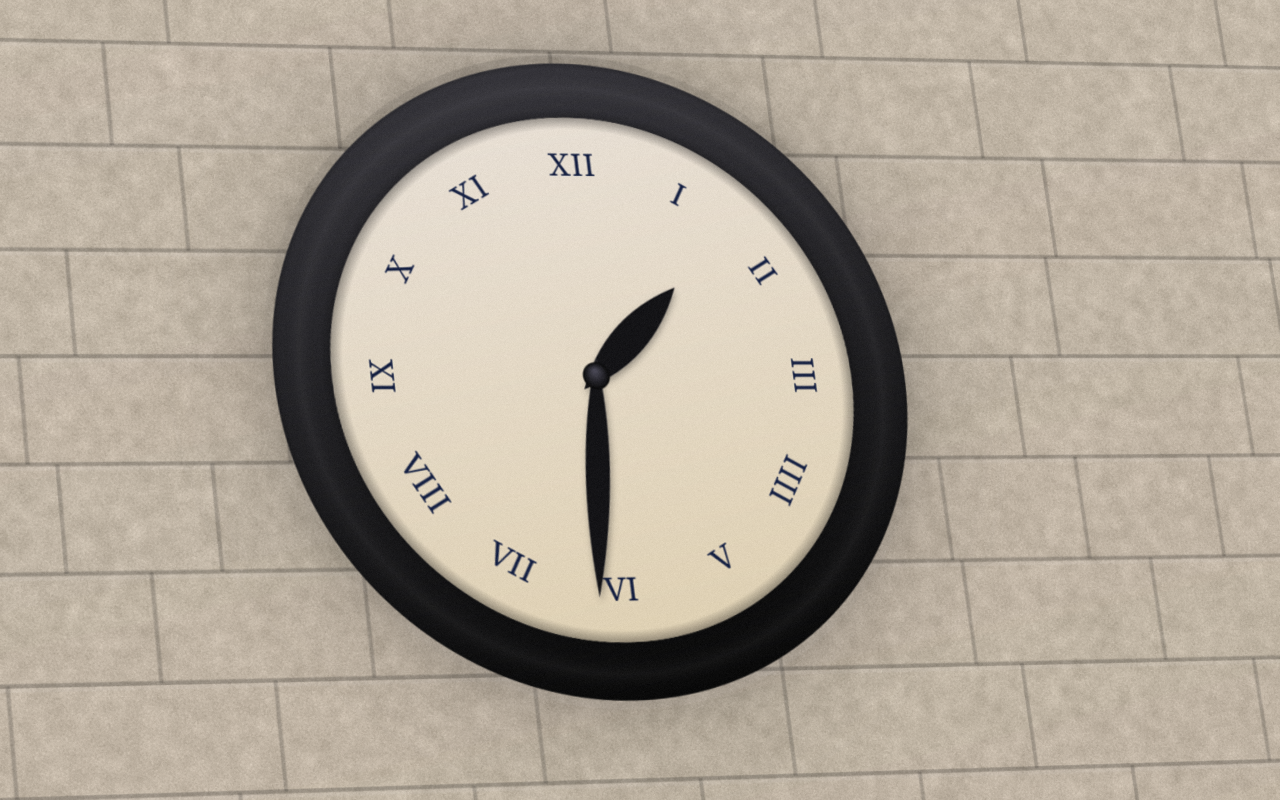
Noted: **1:31**
